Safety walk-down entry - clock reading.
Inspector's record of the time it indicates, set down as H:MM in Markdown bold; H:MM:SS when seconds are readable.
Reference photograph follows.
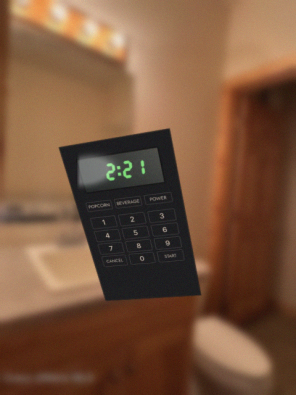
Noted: **2:21**
